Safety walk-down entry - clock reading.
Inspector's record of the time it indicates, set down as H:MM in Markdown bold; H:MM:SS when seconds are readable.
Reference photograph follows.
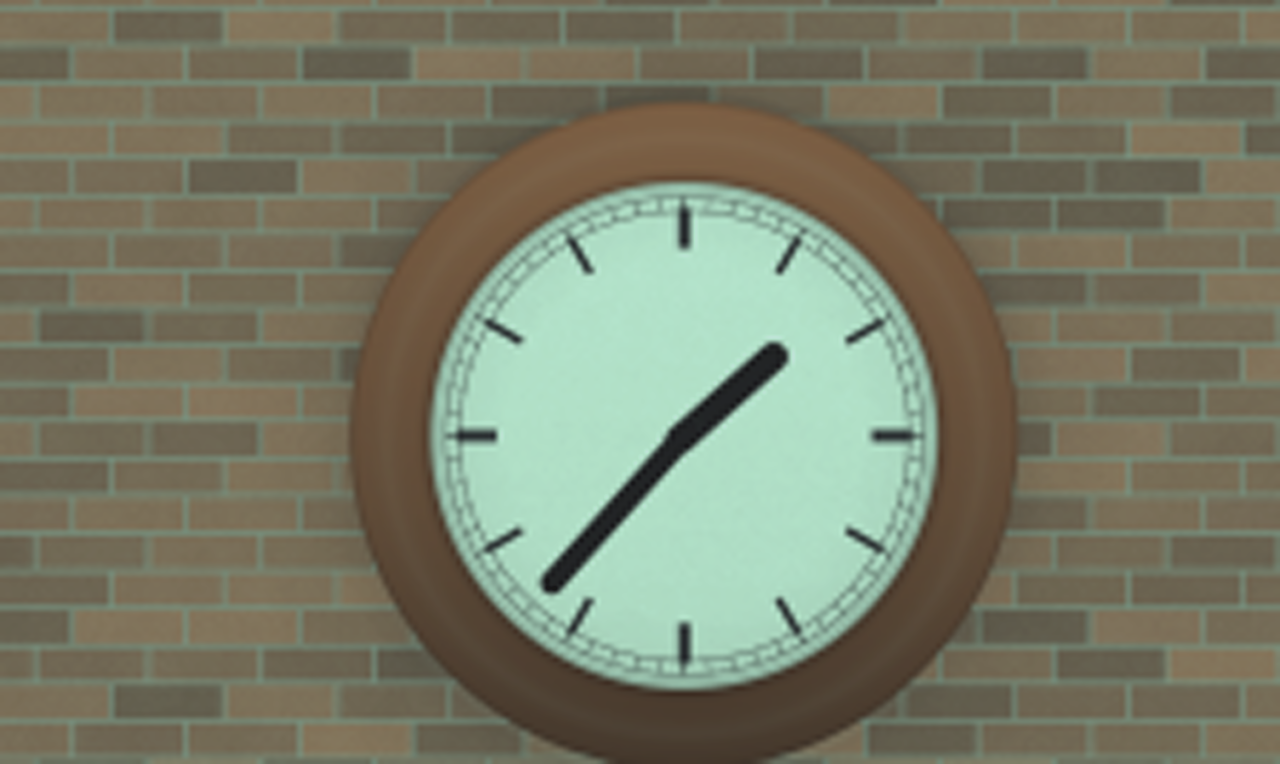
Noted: **1:37**
